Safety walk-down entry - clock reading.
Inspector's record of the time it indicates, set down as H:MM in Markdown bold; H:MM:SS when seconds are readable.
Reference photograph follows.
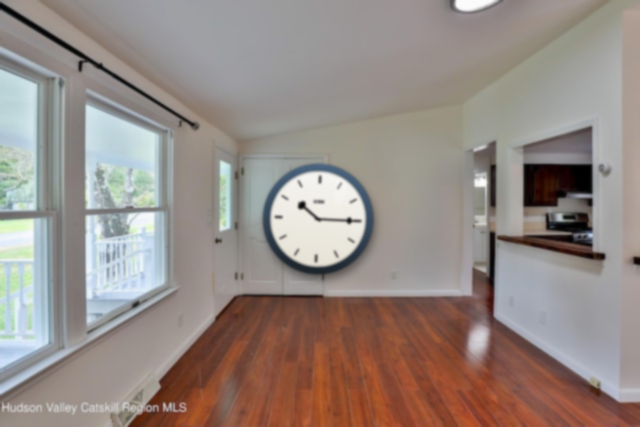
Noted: **10:15**
